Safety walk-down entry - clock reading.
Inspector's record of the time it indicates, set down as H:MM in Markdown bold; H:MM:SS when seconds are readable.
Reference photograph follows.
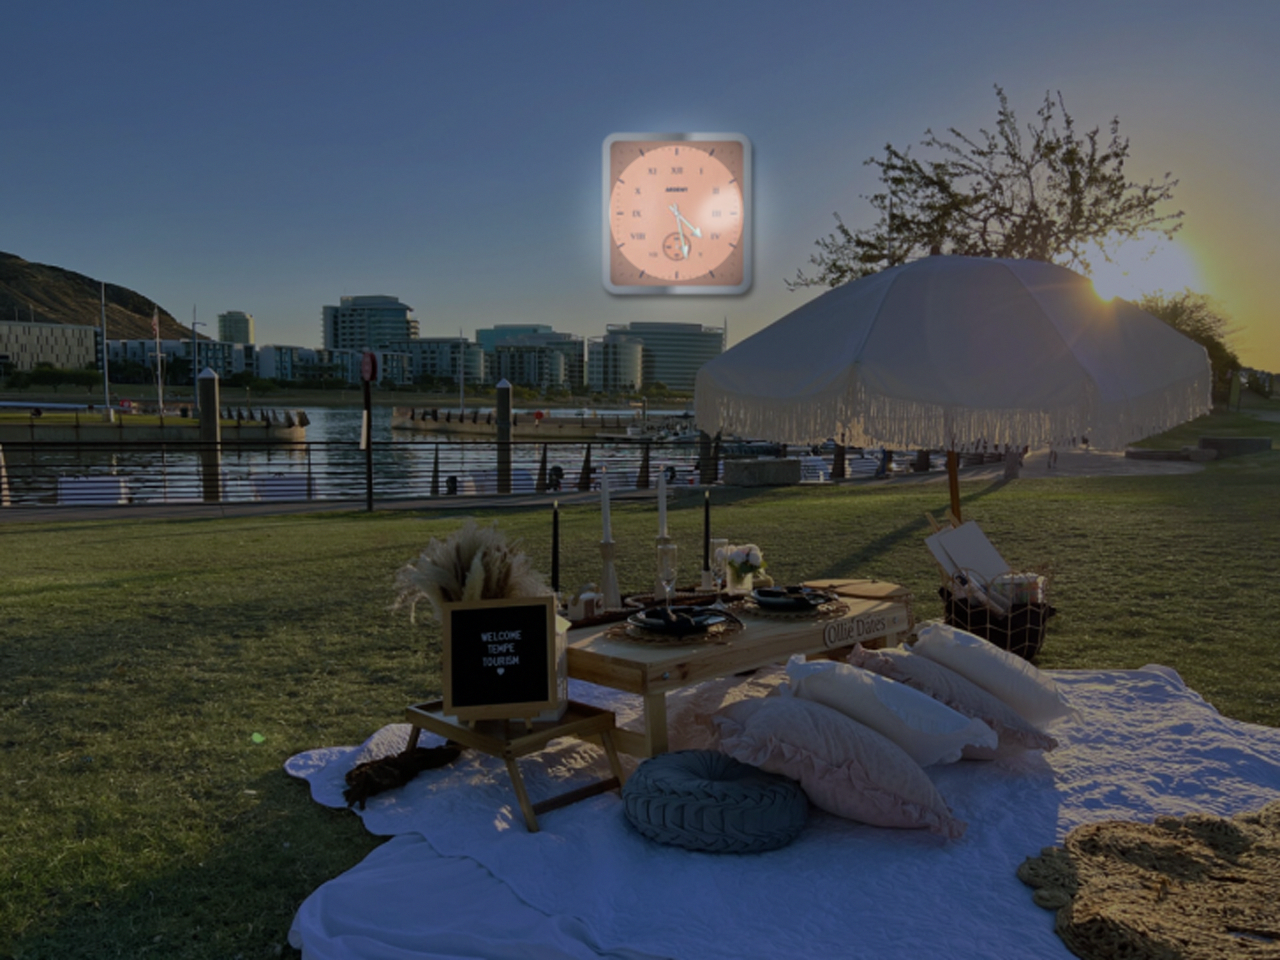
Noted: **4:28**
